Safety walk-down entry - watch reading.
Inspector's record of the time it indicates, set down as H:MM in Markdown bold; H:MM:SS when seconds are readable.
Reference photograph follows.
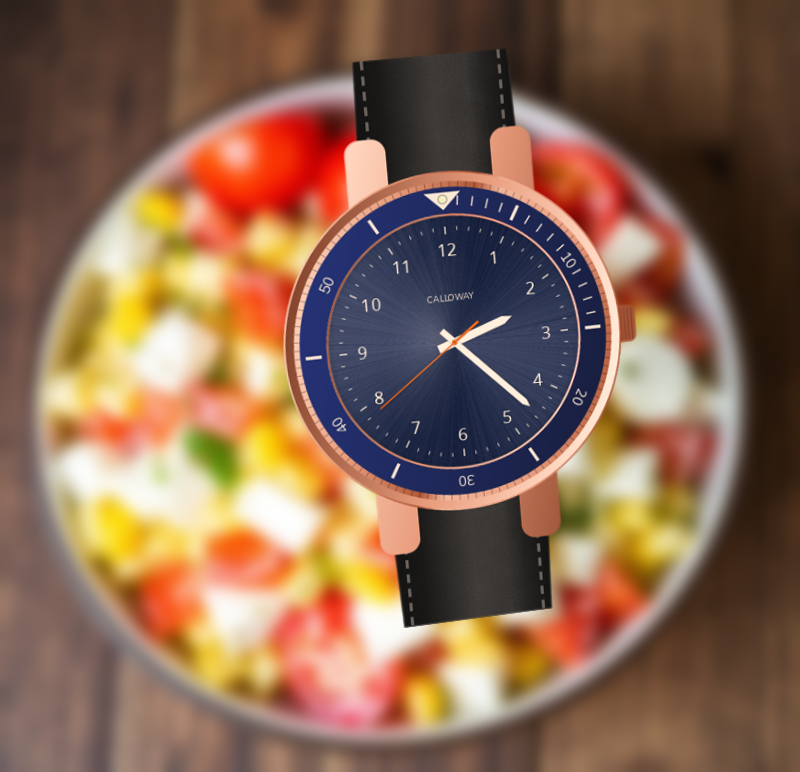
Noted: **2:22:39**
